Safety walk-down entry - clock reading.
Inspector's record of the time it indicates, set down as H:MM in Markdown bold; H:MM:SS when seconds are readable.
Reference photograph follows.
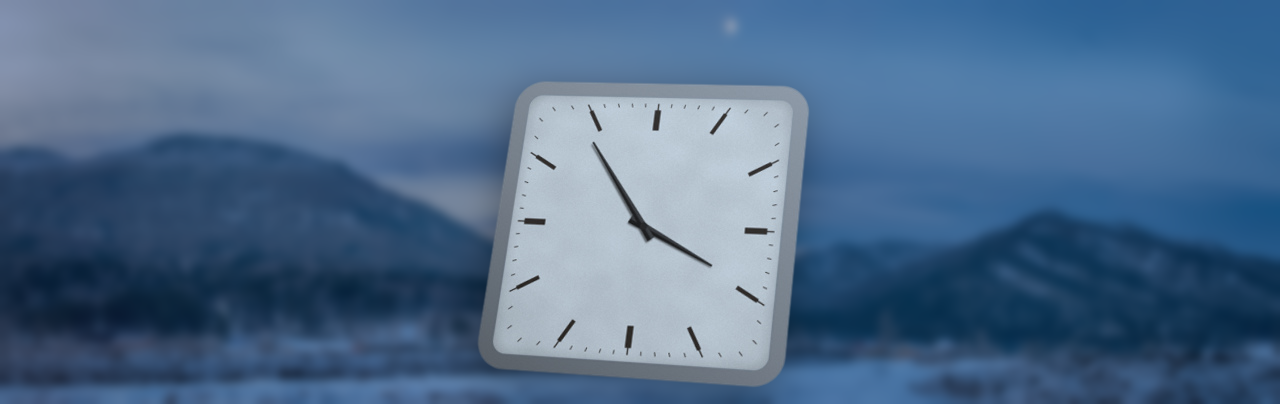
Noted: **3:54**
